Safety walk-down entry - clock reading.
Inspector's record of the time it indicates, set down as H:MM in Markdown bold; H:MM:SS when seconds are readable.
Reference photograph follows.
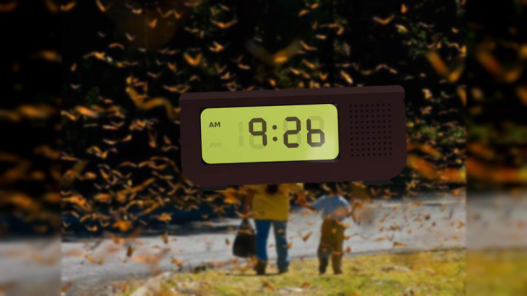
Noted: **9:26**
